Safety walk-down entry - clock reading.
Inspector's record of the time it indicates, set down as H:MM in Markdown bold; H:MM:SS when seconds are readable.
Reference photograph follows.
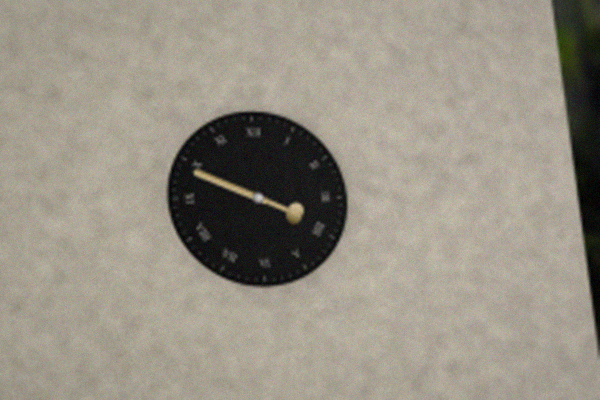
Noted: **3:49**
